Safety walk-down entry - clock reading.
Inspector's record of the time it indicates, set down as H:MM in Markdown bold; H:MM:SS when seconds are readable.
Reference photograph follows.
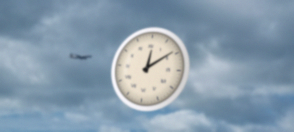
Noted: **12:09**
